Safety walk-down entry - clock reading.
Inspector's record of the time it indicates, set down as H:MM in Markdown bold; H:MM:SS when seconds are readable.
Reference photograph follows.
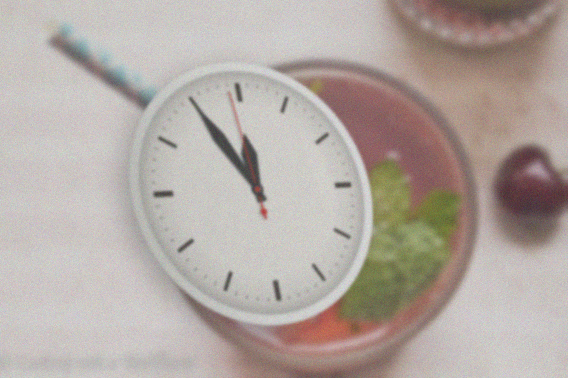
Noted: **11:54:59**
